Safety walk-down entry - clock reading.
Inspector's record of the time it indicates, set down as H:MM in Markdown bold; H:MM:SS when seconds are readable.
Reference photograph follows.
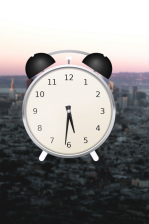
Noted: **5:31**
